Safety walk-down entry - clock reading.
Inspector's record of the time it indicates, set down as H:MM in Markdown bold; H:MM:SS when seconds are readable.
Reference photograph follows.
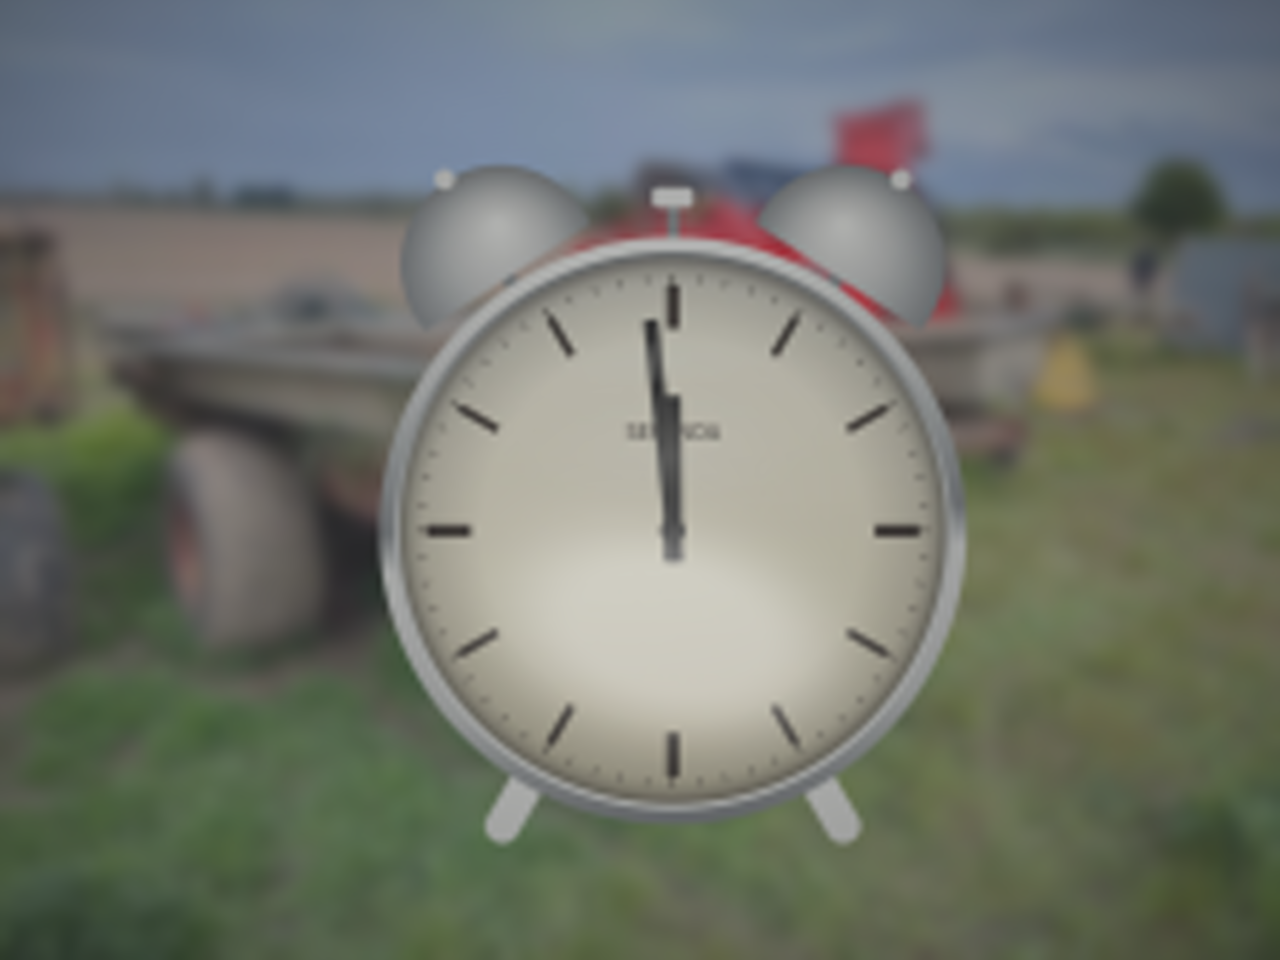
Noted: **11:59**
